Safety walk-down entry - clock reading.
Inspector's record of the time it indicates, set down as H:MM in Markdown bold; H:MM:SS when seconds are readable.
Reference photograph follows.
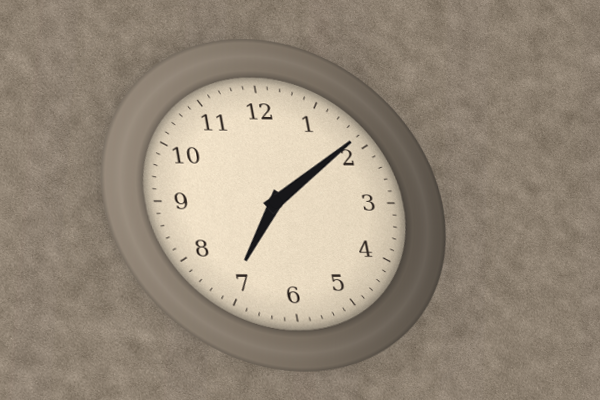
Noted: **7:09**
